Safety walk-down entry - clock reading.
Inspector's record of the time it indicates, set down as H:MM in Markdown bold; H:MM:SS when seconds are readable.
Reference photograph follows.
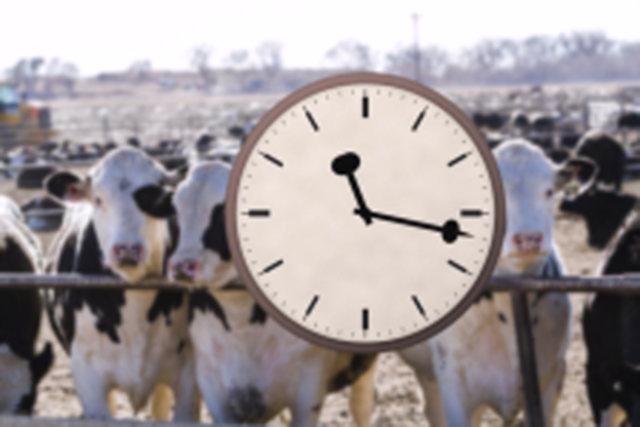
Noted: **11:17**
